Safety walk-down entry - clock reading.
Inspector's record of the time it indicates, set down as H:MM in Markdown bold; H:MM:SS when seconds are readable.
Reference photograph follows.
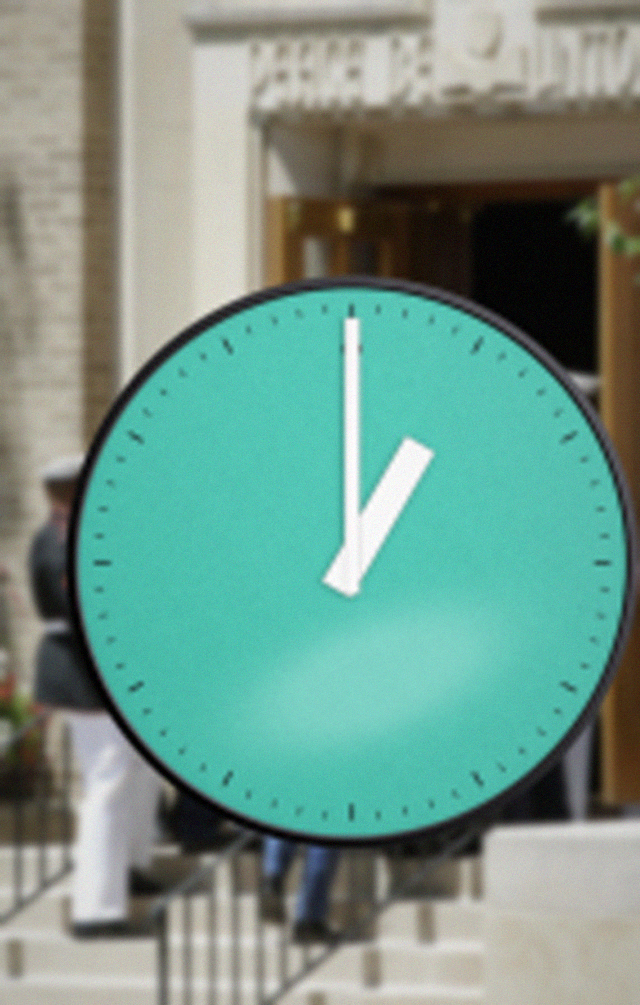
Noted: **1:00**
